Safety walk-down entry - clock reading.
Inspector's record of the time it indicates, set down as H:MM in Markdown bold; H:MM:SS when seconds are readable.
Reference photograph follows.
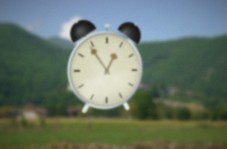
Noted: **12:54**
